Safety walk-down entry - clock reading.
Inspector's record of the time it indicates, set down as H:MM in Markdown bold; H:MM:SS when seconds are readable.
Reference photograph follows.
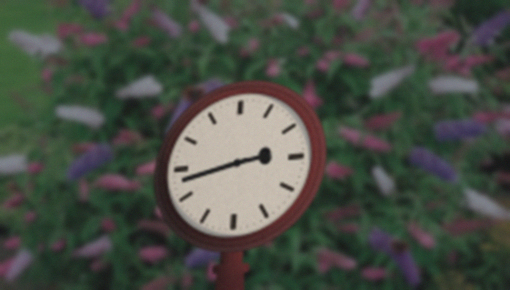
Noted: **2:43**
